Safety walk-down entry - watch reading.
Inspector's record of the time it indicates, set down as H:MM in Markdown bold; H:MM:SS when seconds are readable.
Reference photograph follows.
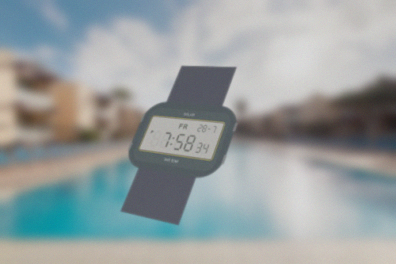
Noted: **7:58:34**
